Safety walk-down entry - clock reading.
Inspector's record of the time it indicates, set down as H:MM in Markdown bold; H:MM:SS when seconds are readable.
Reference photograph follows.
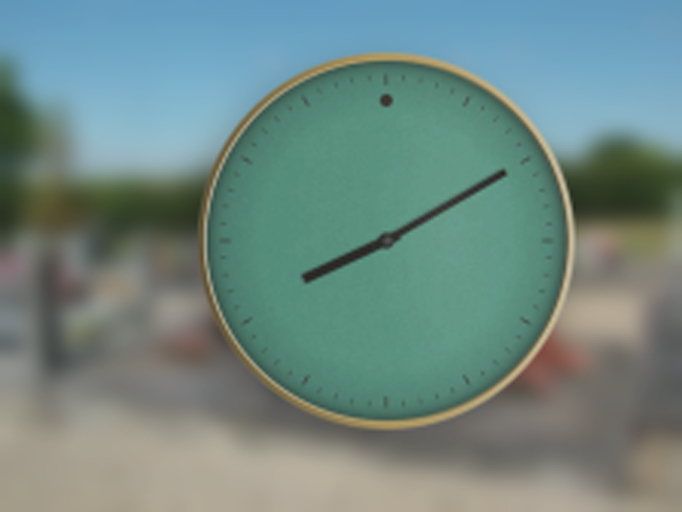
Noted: **8:10**
